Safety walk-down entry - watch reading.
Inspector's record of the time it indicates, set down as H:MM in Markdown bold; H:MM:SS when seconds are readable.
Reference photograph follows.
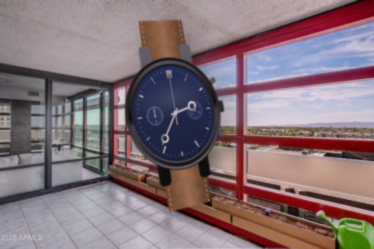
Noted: **2:36**
